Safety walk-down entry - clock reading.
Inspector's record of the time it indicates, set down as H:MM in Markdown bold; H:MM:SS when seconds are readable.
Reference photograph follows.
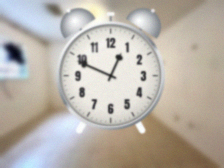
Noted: **12:49**
